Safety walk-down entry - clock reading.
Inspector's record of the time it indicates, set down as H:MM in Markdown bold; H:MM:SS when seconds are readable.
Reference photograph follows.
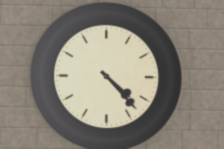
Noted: **4:23**
